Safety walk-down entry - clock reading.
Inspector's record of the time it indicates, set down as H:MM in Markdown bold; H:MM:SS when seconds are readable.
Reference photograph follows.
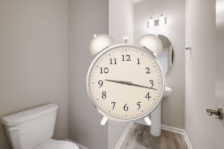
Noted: **9:17**
